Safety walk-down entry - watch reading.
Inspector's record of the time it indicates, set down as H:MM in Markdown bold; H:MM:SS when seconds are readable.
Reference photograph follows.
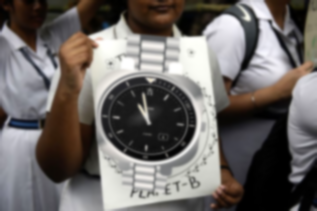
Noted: **10:58**
